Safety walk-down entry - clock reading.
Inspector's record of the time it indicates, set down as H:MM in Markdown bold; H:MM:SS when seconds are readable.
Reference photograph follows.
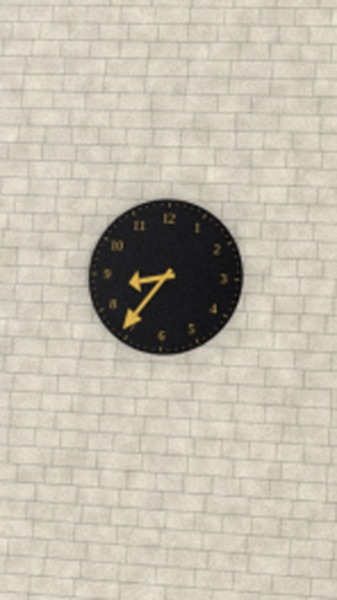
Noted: **8:36**
